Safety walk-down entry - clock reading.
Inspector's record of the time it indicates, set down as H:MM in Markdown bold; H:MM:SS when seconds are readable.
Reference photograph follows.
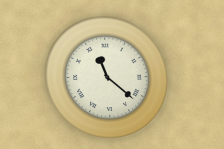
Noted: **11:22**
